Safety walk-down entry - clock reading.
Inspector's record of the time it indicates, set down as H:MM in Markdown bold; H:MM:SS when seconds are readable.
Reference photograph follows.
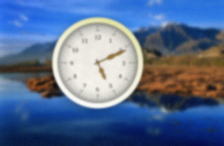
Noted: **5:11**
